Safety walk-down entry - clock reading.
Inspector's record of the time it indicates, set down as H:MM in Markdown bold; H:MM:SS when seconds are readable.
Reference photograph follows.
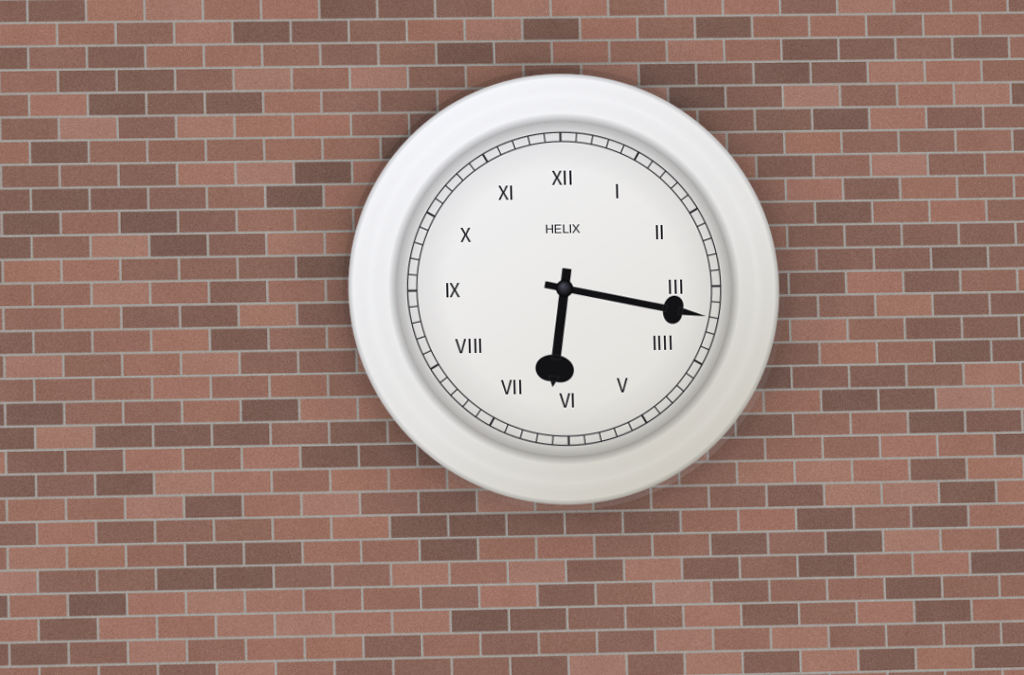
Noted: **6:17**
